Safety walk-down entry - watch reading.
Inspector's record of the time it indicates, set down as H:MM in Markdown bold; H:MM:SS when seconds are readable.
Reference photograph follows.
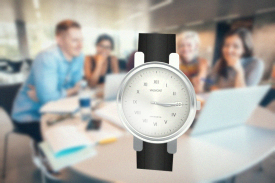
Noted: **3:15**
